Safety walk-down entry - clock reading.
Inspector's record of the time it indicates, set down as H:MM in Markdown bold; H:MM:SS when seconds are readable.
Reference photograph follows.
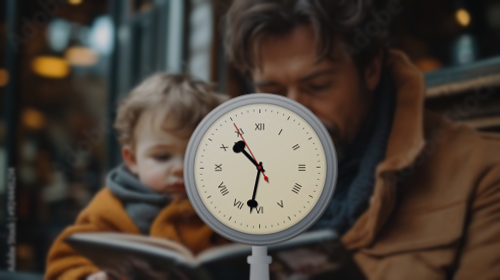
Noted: **10:31:55**
